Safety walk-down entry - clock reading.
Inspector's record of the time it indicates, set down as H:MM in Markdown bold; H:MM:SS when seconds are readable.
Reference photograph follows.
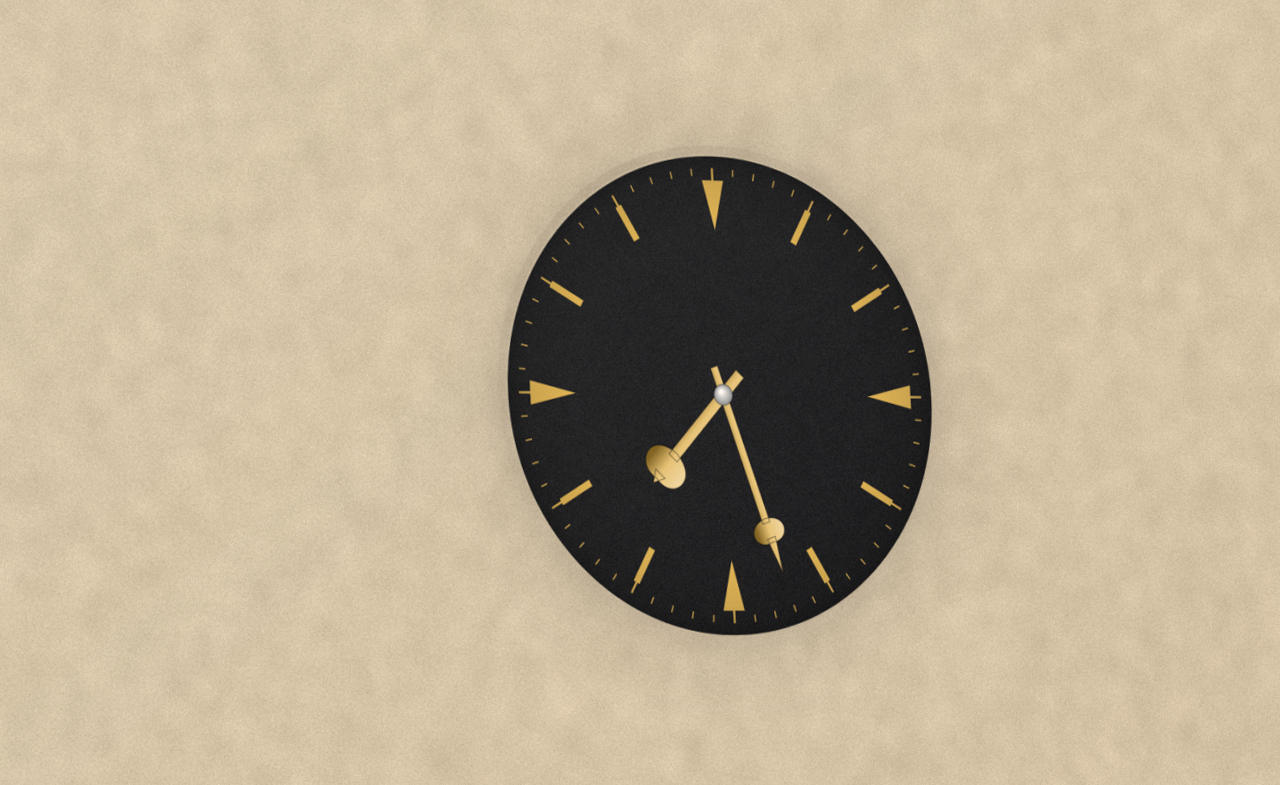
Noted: **7:27**
